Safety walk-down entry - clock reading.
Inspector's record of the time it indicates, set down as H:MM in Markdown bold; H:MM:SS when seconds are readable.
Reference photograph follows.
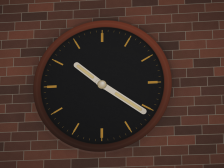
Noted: **10:21**
